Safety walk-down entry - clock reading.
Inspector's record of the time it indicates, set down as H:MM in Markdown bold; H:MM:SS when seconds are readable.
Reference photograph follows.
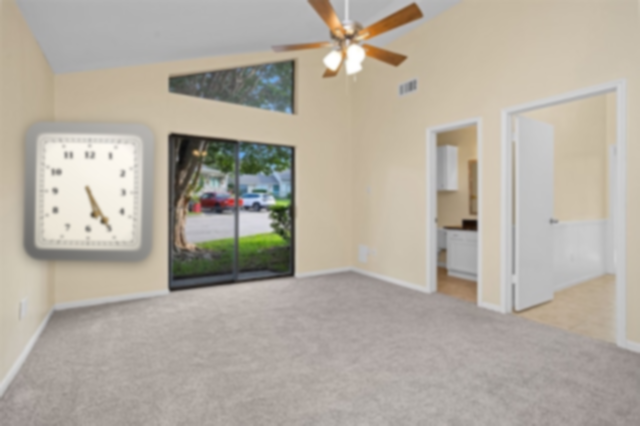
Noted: **5:25**
